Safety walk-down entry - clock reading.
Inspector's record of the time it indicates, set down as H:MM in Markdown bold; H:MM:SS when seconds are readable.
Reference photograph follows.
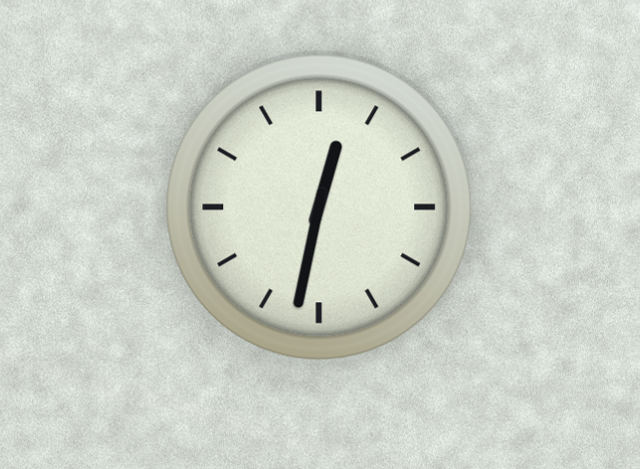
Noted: **12:32**
